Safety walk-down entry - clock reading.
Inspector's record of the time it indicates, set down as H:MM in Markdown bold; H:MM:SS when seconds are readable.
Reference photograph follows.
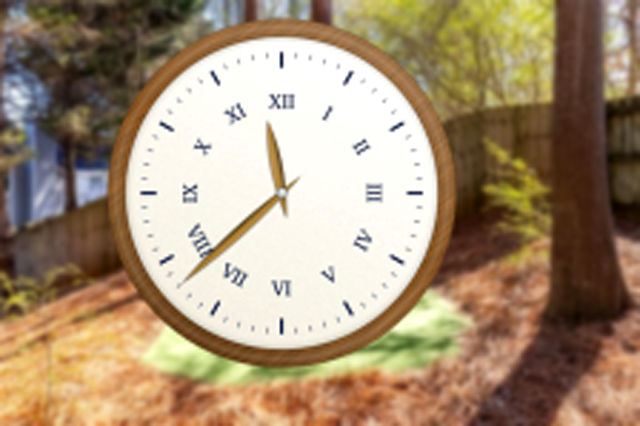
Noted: **11:38**
